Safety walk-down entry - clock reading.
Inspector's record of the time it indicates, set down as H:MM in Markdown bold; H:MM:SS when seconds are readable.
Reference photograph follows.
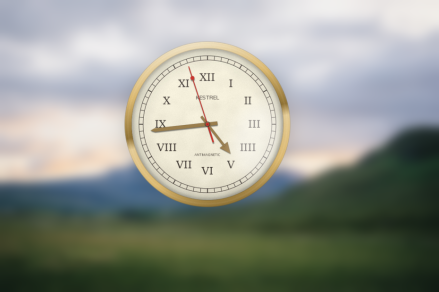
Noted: **4:43:57**
